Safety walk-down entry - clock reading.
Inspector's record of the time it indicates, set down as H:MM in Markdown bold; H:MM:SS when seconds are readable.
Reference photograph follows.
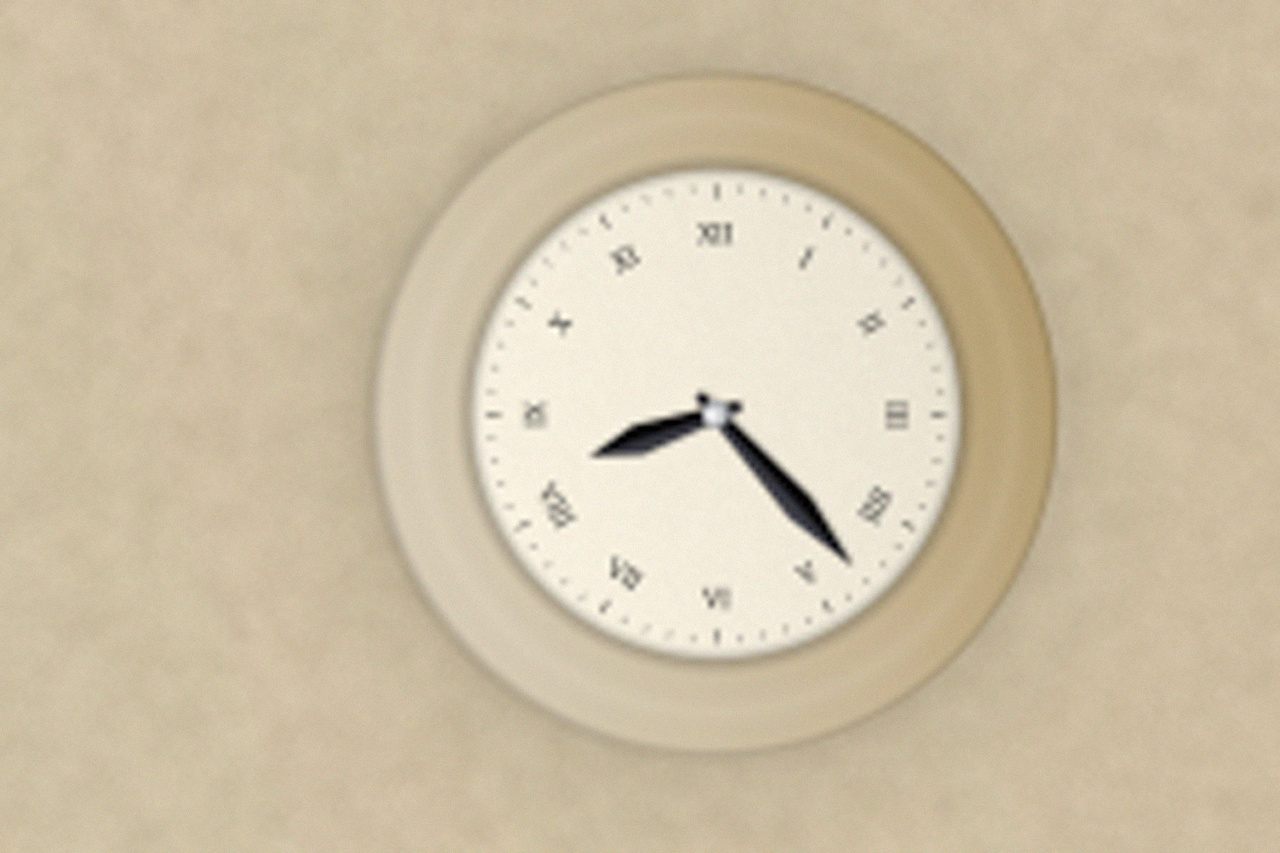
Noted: **8:23**
